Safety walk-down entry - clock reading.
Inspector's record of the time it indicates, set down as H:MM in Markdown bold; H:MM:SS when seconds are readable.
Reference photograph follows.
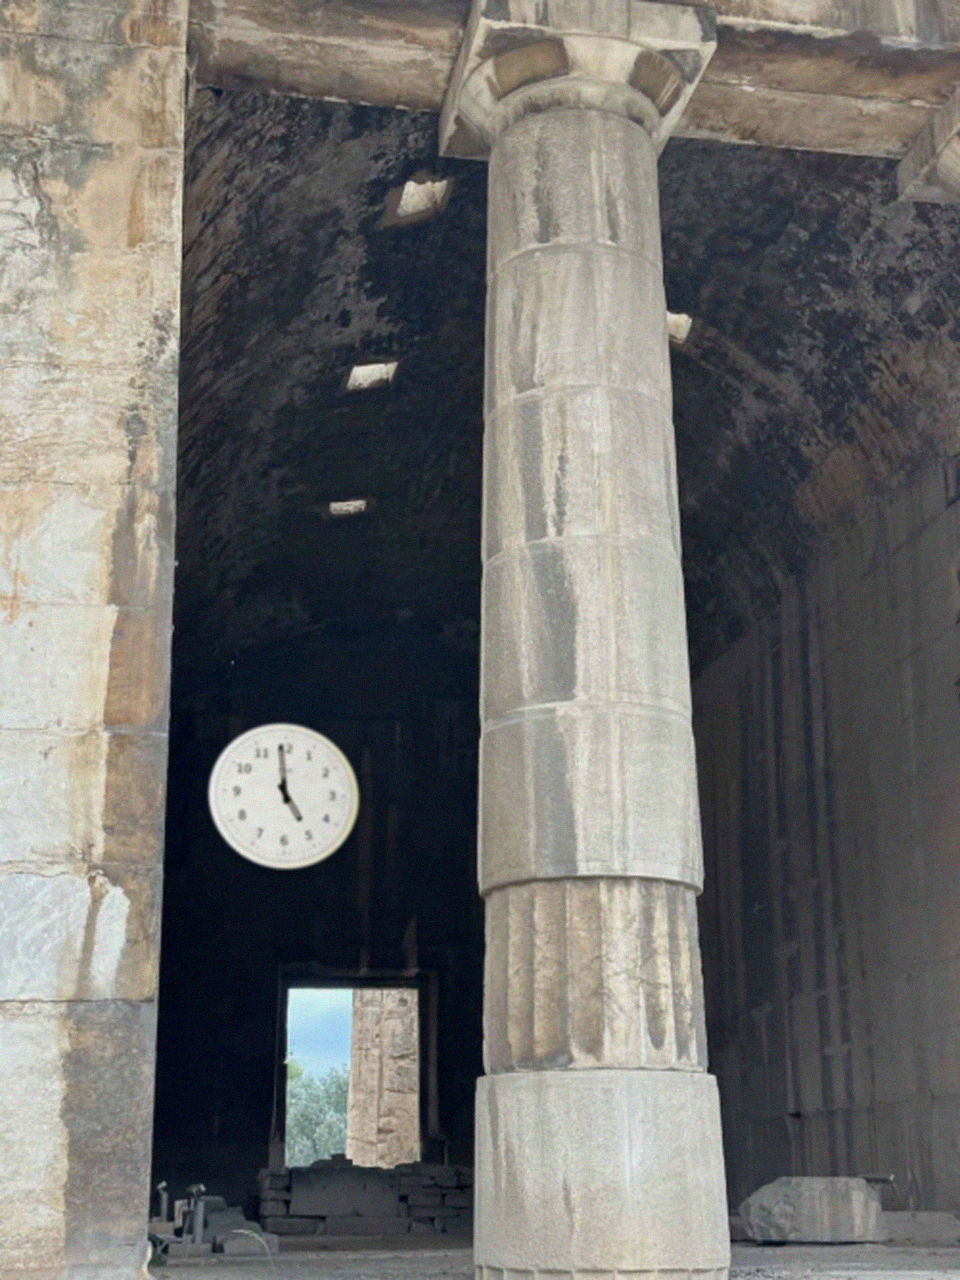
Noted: **4:59**
